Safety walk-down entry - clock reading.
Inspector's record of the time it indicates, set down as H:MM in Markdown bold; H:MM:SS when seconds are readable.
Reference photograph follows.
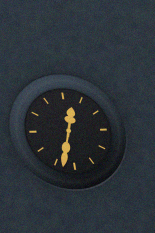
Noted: **12:33**
